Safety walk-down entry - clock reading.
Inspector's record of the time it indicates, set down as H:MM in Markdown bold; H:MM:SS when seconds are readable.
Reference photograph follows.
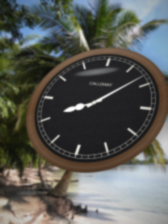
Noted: **8:08**
